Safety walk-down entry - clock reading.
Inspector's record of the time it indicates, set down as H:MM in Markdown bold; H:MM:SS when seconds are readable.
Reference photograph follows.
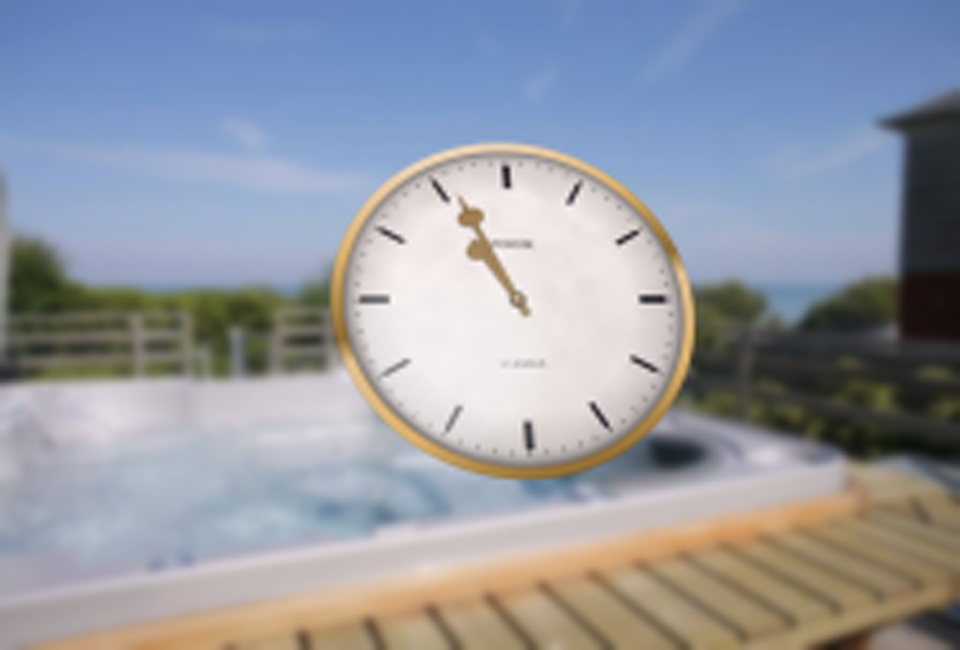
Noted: **10:56**
